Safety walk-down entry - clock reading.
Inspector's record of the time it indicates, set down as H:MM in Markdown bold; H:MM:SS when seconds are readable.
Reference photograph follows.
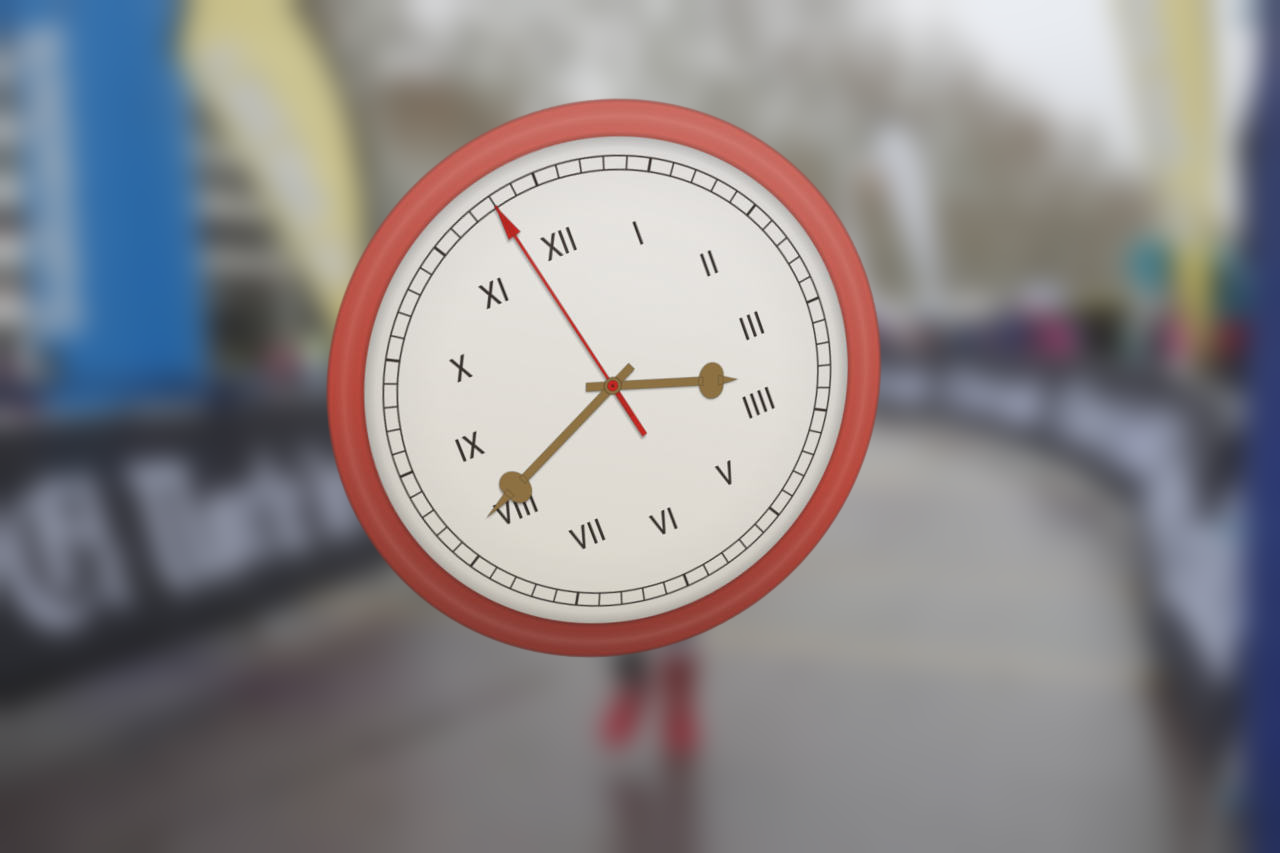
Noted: **3:40:58**
